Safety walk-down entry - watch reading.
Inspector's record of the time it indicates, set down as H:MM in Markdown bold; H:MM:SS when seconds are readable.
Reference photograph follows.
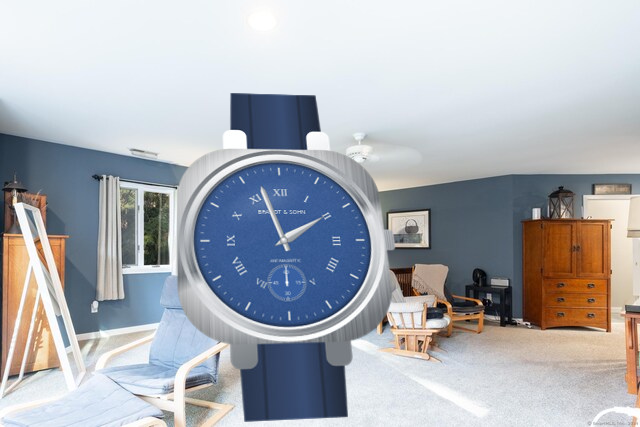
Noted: **1:57**
